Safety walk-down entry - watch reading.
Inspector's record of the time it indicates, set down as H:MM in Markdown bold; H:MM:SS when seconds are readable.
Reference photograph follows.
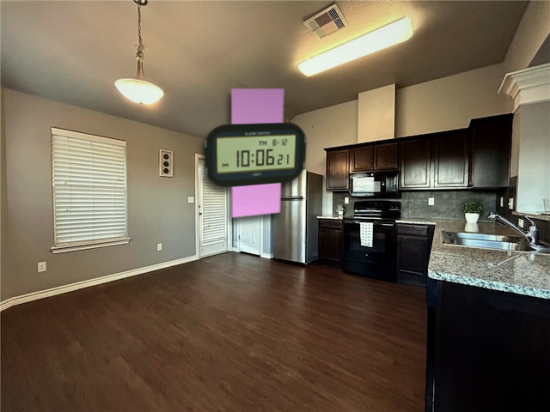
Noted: **10:06:21**
